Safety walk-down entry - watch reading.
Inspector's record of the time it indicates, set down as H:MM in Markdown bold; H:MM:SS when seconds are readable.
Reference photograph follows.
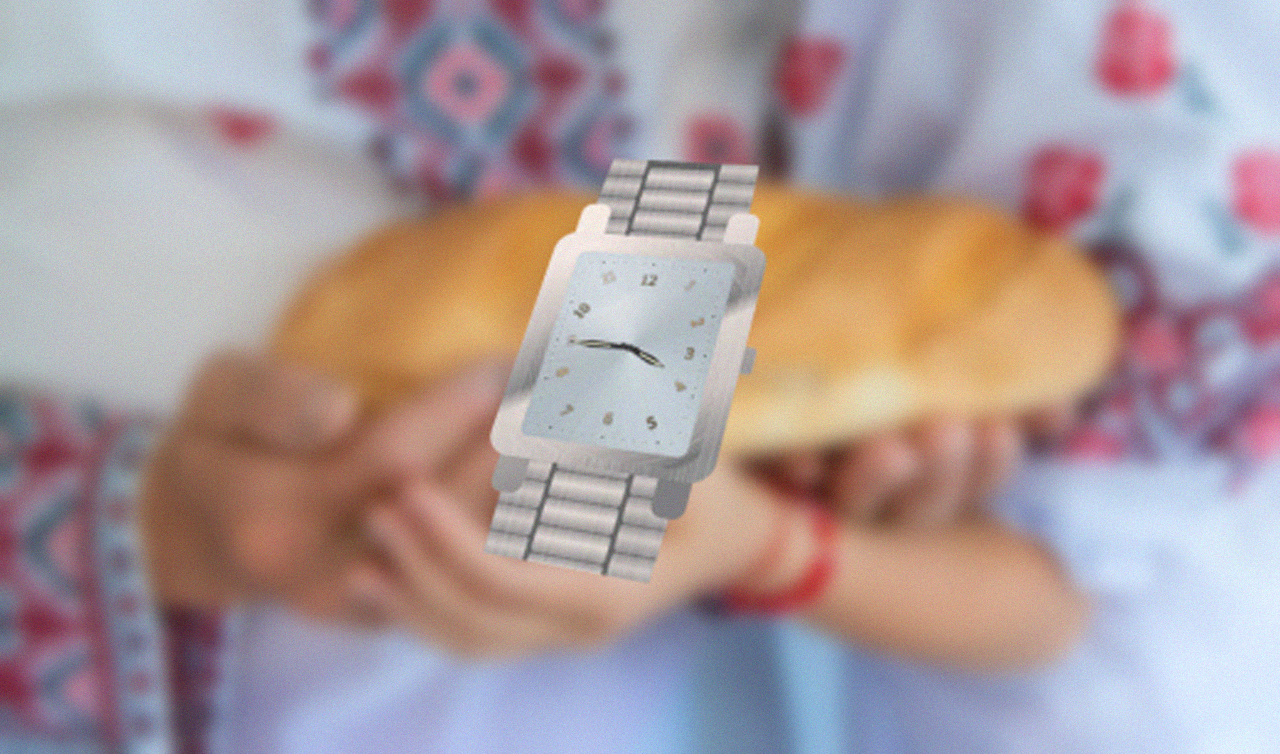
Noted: **3:45**
